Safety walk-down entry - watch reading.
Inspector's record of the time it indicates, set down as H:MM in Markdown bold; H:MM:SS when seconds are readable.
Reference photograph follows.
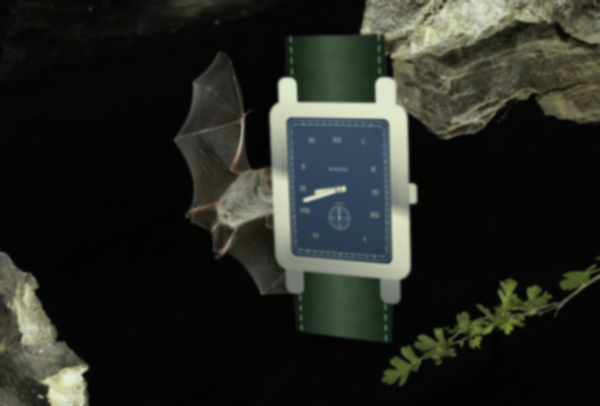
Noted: **8:42**
